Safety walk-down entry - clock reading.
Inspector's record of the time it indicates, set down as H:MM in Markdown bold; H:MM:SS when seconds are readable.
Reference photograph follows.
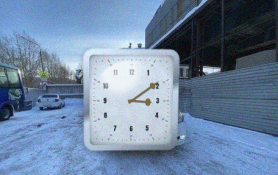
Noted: **3:09**
